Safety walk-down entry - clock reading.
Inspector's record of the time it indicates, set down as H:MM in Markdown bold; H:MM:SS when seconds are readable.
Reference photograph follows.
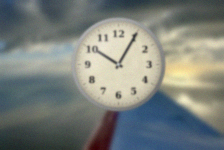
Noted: **10:05**
